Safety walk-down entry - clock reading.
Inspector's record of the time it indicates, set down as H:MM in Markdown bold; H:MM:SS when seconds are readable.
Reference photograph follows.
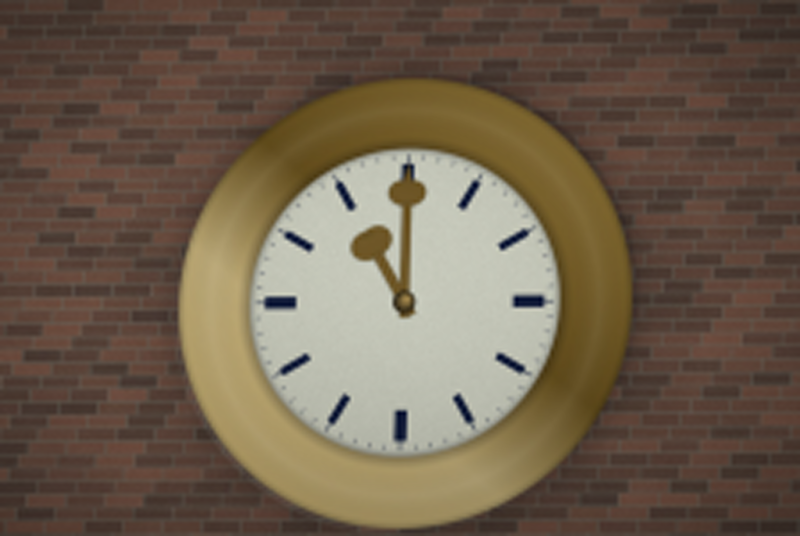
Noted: **11:00**
